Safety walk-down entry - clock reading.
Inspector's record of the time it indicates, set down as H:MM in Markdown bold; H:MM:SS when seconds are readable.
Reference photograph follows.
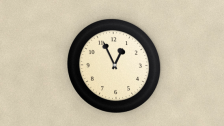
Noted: **12:56**
